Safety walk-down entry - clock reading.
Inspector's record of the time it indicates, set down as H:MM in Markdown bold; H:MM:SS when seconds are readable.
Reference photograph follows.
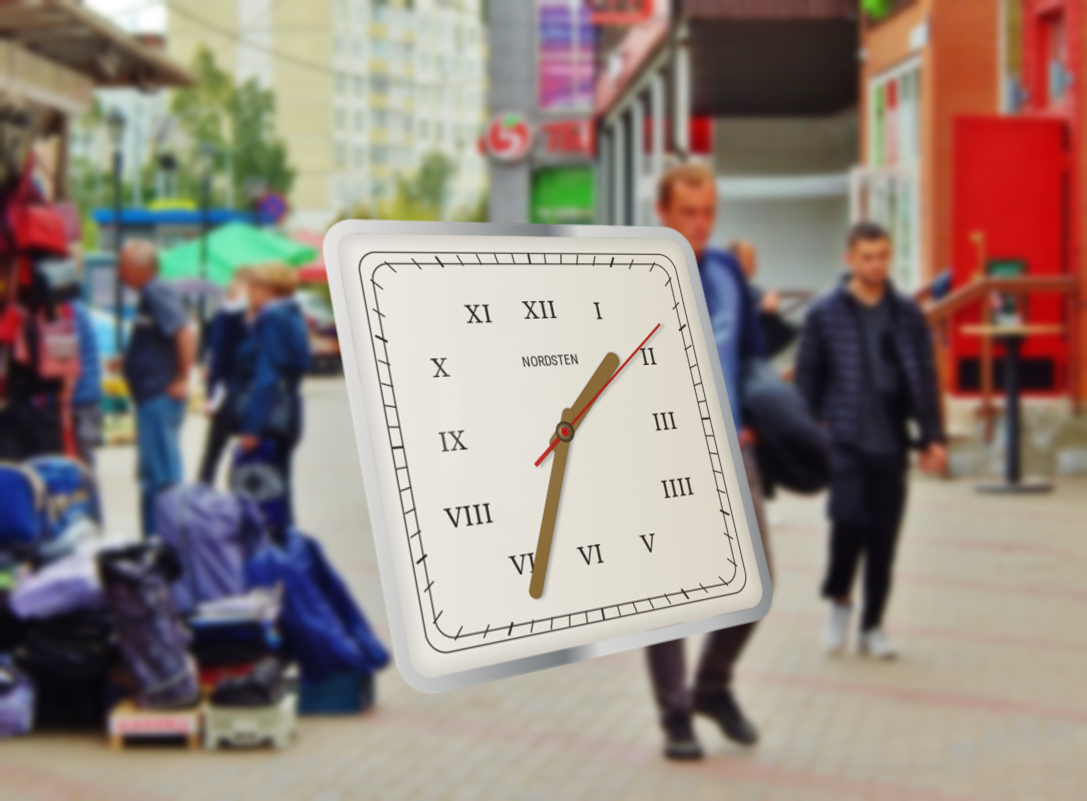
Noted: **1:34:09**
